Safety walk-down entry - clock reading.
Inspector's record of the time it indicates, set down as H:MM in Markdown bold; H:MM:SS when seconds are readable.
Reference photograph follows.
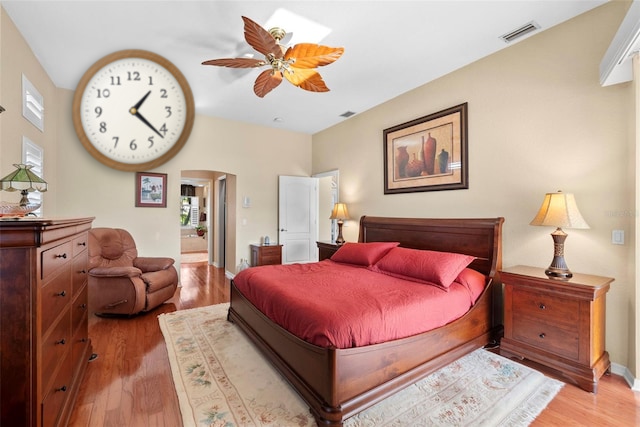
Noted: **1:22**
